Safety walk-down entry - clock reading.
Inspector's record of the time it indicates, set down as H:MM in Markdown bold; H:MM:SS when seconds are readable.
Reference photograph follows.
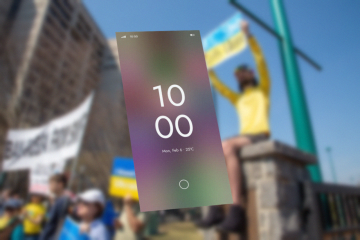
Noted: **10:00**
